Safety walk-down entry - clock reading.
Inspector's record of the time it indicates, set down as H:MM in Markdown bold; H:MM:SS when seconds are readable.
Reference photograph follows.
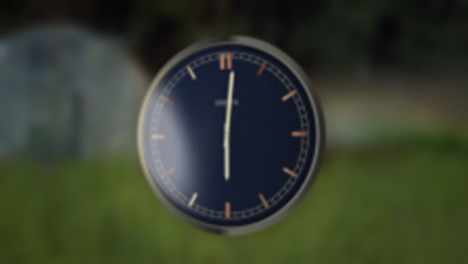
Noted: **6:01**
